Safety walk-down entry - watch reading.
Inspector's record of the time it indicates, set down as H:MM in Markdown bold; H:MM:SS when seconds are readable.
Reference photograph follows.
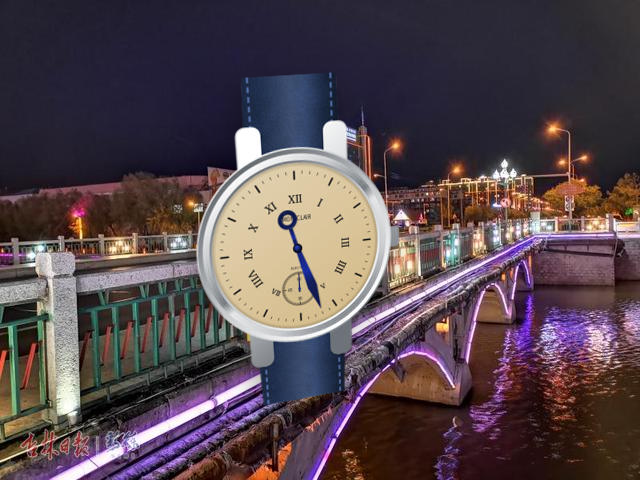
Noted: **11:27**
